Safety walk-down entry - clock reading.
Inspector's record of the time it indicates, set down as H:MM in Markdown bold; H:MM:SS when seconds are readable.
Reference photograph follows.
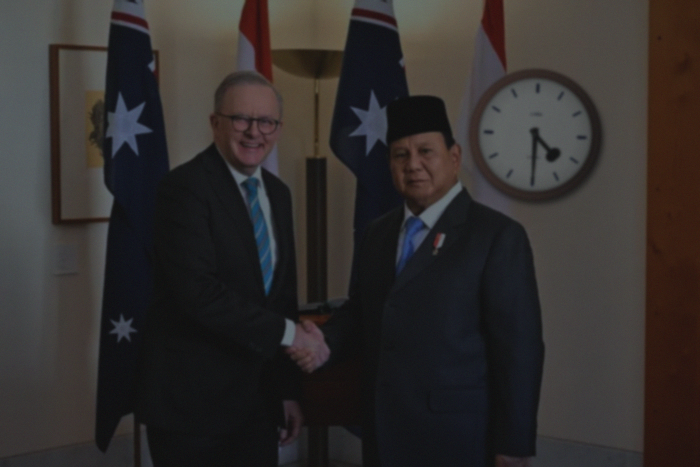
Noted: **4:30**
